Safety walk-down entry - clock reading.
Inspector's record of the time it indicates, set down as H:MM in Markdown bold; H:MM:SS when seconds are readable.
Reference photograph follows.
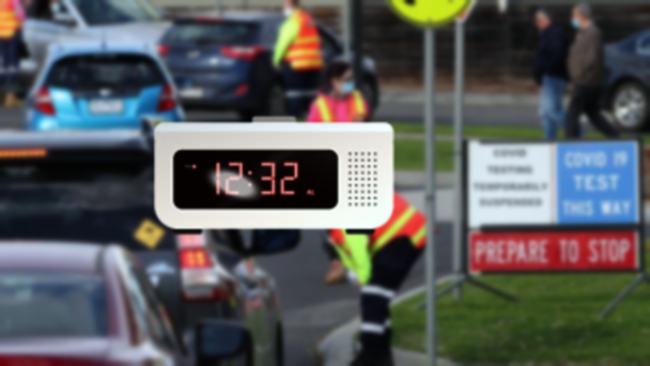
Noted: **12:32**
